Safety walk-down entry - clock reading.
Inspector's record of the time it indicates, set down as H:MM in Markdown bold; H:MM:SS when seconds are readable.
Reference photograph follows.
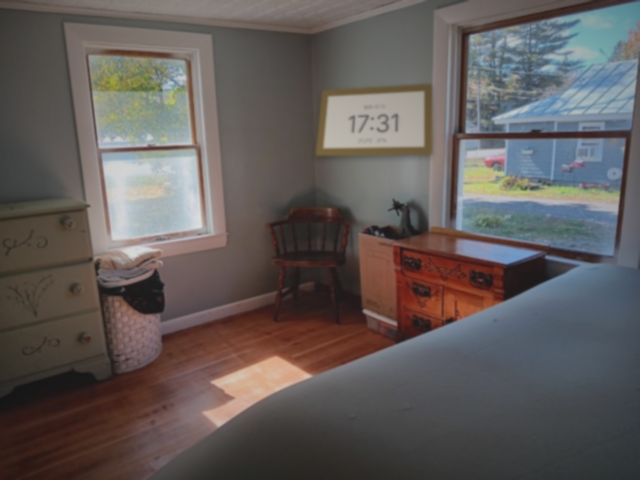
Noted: **17:31**
